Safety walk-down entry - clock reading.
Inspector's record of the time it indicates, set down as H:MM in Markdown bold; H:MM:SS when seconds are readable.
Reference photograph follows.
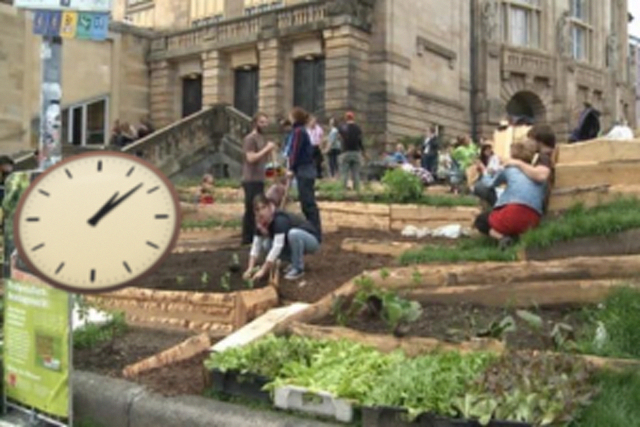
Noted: **1:08**
